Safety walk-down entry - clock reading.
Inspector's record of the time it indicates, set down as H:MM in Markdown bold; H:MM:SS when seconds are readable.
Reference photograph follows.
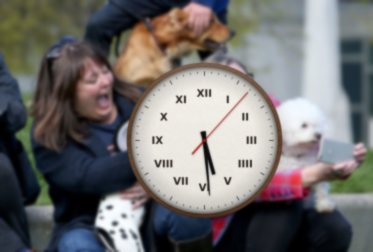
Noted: **5:29:07**
